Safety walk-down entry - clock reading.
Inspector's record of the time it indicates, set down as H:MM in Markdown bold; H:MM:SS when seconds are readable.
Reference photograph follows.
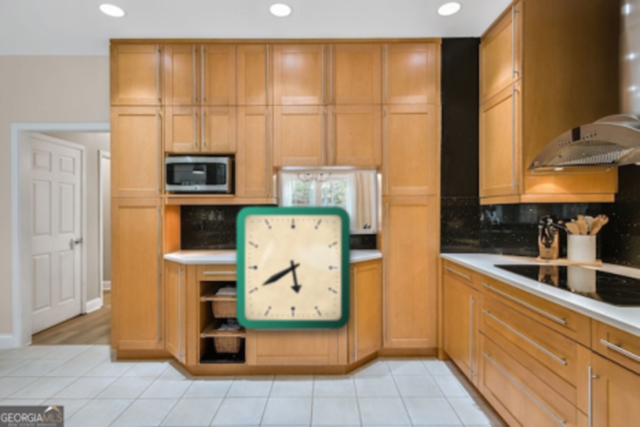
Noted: **5:40**
